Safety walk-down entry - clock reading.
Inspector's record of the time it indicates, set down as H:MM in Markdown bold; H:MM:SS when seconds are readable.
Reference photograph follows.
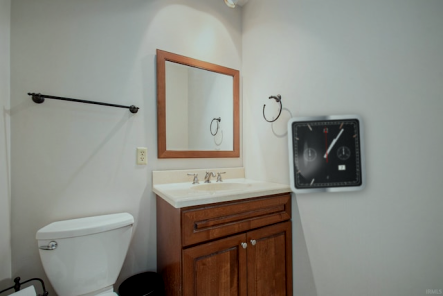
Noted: **1:06**
